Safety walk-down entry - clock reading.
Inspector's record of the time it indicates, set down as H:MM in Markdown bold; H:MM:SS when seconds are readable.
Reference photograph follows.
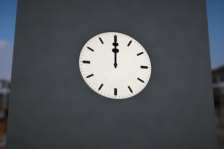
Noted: **12:00**
